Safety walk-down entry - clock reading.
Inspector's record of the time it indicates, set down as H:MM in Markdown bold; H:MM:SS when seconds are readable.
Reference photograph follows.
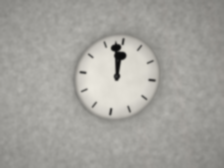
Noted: **11:58**
